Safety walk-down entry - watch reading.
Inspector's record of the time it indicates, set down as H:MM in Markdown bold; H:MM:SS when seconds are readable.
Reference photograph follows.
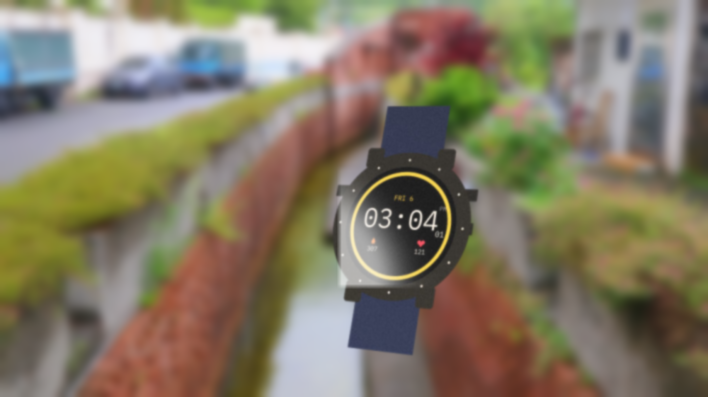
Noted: **3:04**
